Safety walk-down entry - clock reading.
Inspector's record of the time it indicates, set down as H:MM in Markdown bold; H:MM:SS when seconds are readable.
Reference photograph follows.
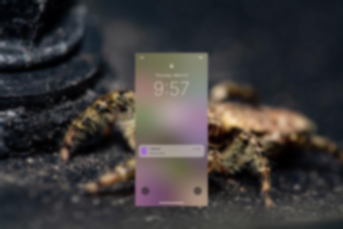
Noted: **9:57**
